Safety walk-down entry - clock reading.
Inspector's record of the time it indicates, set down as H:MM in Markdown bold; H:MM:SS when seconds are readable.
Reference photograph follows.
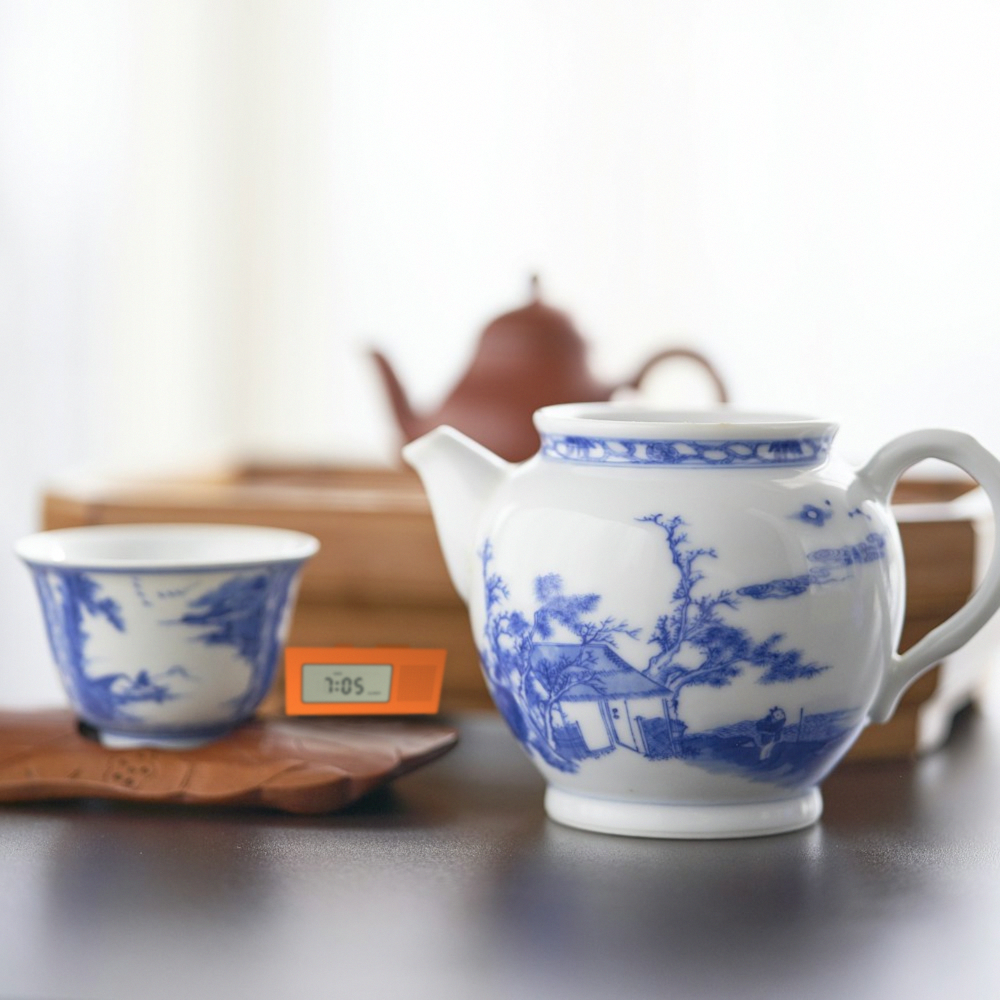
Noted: **7:05**
